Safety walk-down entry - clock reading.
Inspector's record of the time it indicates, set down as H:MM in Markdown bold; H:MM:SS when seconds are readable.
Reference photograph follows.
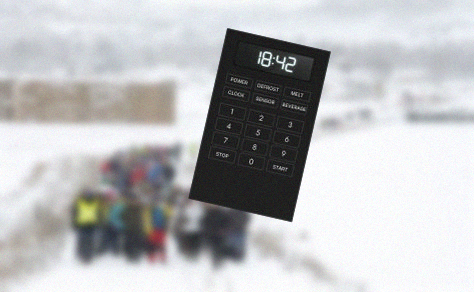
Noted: **18:42**
